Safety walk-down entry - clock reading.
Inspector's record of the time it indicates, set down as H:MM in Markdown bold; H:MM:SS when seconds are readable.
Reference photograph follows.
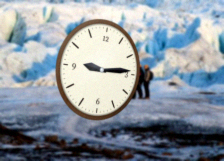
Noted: **9:14**
